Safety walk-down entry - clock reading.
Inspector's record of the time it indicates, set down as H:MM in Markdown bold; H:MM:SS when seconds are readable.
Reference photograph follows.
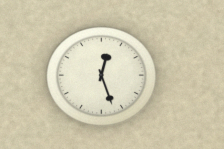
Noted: **12:27**
